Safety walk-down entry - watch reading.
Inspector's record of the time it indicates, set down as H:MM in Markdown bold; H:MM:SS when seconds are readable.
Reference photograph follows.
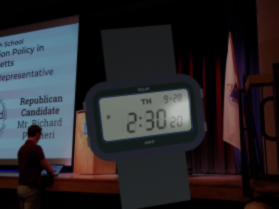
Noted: **2:30:20**
